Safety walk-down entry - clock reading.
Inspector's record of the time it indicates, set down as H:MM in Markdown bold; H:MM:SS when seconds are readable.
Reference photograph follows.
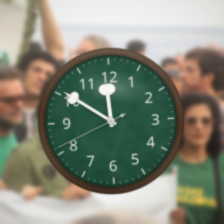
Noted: **11:50:41**
